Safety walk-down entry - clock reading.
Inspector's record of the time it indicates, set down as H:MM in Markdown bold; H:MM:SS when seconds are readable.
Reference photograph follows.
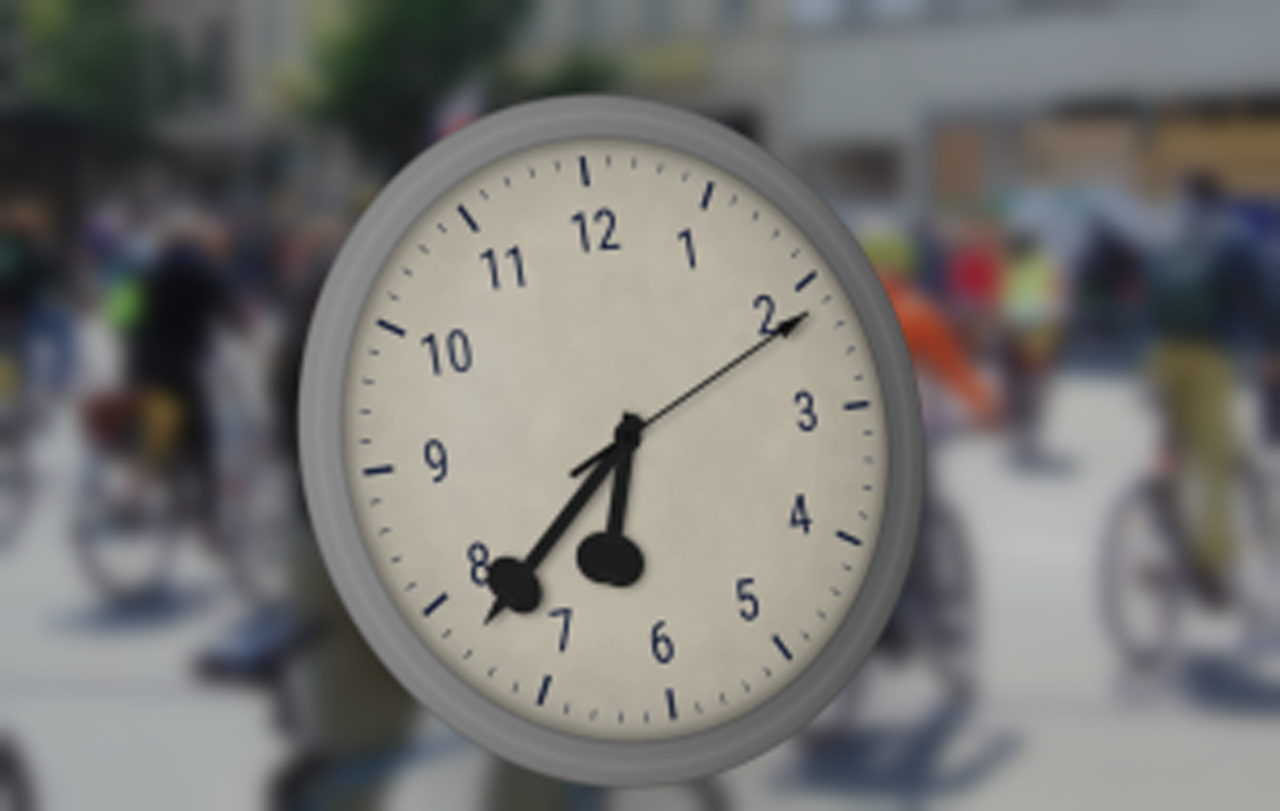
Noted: **6:38:11**
